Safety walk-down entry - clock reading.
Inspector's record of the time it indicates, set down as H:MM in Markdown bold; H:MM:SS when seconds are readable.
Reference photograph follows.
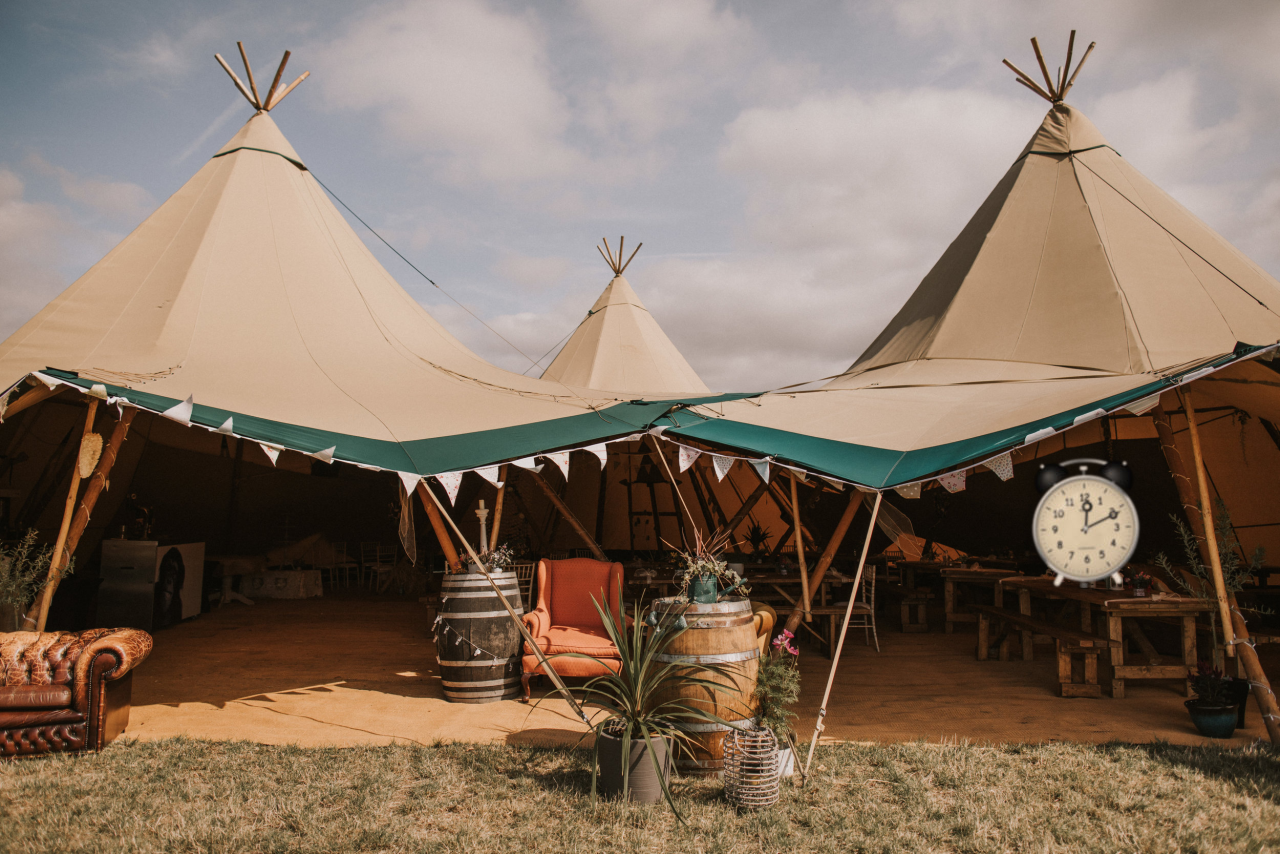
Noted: **12:11**
